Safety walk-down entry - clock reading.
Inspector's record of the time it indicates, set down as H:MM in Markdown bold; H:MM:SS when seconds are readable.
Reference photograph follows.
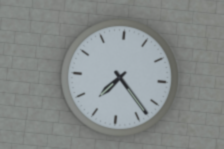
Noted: **7:23**
